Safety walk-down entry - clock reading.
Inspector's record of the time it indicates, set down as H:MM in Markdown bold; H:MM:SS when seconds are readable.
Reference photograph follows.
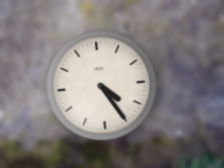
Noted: **4:25**
